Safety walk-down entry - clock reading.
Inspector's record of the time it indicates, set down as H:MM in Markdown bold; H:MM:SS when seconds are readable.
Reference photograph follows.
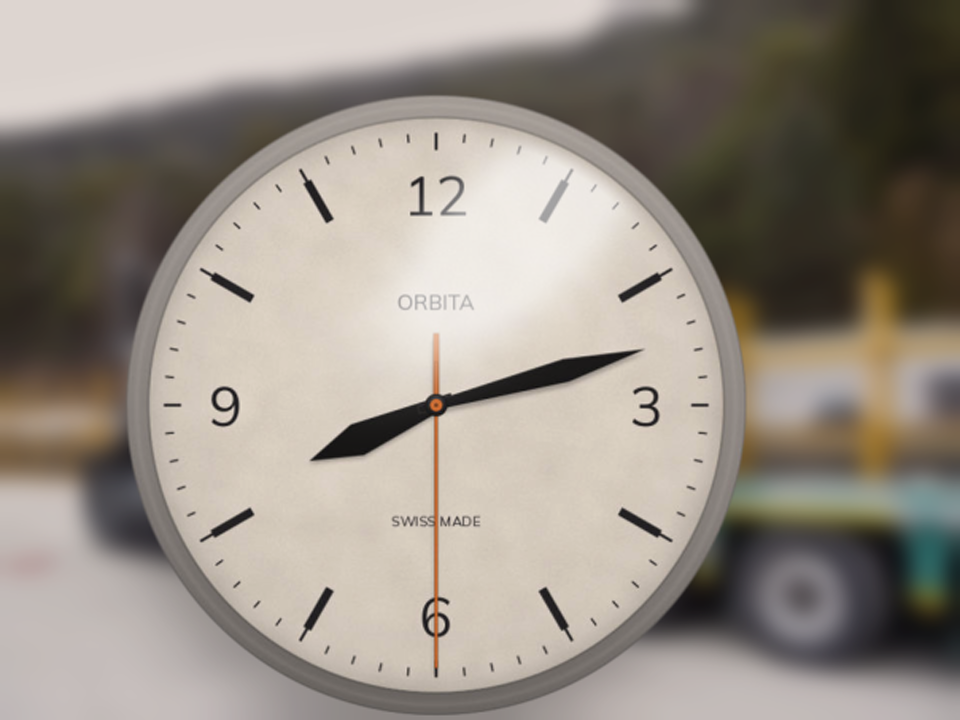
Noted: **8:12:30**
